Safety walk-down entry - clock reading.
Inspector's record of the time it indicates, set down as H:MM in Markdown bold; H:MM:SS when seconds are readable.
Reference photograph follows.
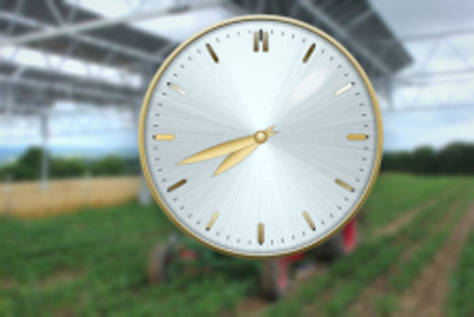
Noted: **7:42**
